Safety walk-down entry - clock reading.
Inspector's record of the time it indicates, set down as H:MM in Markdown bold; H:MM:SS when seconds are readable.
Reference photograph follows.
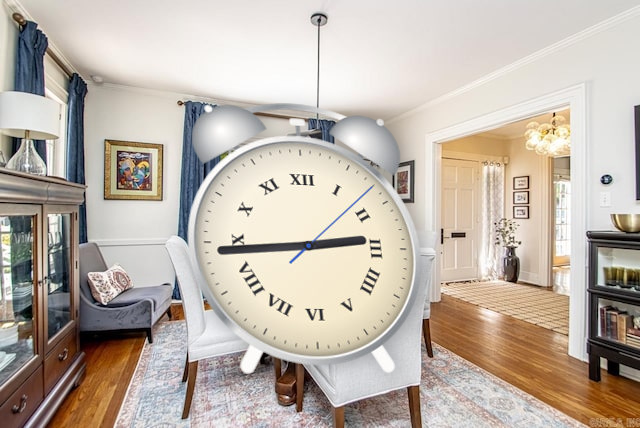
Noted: **2:44:08**
